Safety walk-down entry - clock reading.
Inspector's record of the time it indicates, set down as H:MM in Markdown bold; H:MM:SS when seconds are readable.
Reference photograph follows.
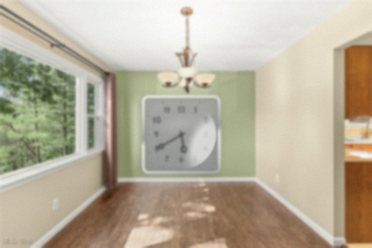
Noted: **5:40**
